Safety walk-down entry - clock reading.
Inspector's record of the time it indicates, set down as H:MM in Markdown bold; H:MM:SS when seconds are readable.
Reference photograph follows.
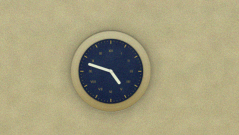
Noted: **4:48**
